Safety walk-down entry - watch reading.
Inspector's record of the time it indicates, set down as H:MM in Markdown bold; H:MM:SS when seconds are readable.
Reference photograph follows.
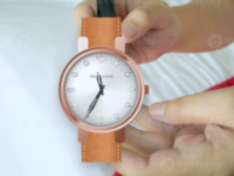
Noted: **11:35**
